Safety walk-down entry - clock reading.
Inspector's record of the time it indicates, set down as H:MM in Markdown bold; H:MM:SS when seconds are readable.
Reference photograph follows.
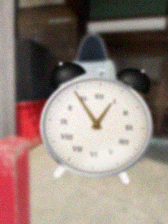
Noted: **12:54**
